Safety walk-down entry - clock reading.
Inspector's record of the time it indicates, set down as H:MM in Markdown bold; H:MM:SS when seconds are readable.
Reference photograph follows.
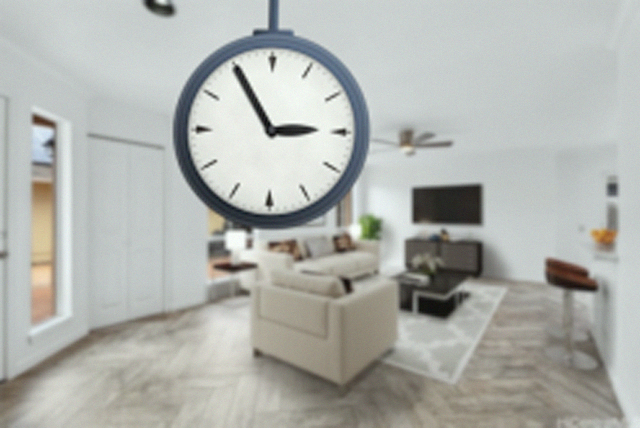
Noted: **2:55**
